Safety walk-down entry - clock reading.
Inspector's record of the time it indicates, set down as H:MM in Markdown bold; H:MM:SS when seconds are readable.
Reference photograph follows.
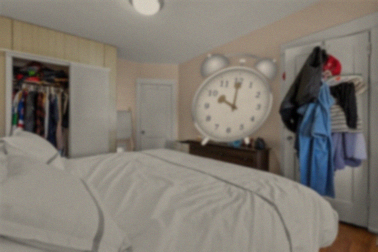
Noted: **10:00**
